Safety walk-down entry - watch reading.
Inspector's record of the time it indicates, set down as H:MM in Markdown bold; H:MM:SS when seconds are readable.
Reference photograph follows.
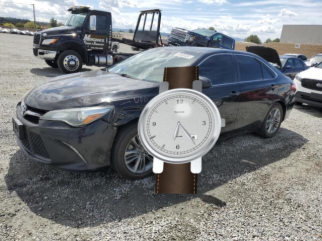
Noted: **6:24**
